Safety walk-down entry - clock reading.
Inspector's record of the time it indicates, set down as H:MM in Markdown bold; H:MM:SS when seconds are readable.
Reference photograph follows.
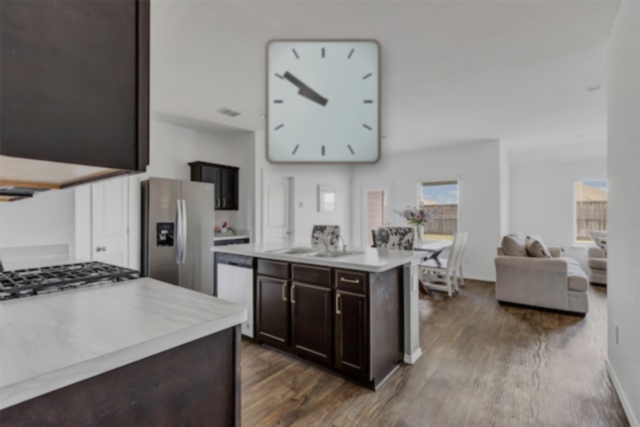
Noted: **9:51**
